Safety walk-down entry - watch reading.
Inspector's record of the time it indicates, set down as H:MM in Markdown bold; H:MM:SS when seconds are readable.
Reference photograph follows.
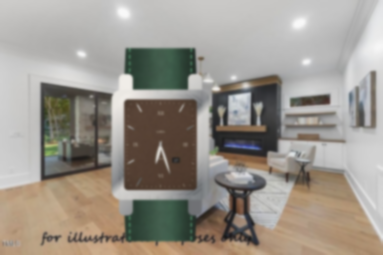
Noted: **6:27**
